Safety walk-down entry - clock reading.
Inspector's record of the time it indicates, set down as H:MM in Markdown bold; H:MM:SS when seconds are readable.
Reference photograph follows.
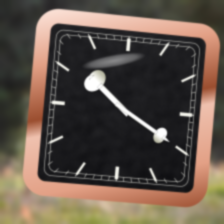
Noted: **10:20**
